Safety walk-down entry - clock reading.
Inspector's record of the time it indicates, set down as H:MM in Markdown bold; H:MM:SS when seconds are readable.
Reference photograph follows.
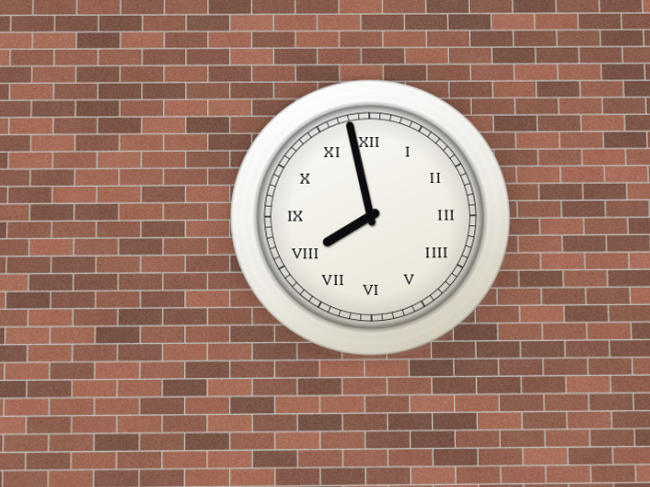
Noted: **7:58**
